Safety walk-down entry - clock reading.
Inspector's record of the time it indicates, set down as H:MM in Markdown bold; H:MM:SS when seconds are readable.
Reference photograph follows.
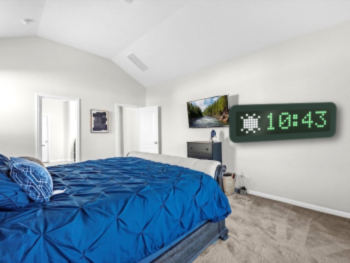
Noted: **10:43**
